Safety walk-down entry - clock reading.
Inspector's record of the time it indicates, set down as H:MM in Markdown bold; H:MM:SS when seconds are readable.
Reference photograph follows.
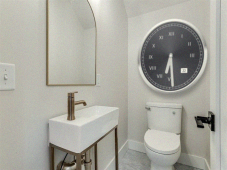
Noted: **6:29**
